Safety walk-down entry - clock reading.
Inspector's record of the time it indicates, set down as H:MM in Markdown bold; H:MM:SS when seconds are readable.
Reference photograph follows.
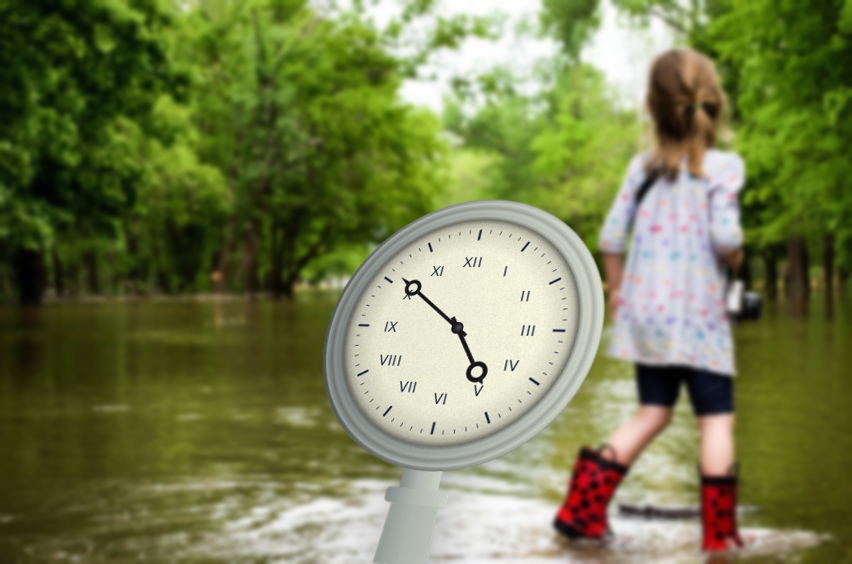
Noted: **4:51**
